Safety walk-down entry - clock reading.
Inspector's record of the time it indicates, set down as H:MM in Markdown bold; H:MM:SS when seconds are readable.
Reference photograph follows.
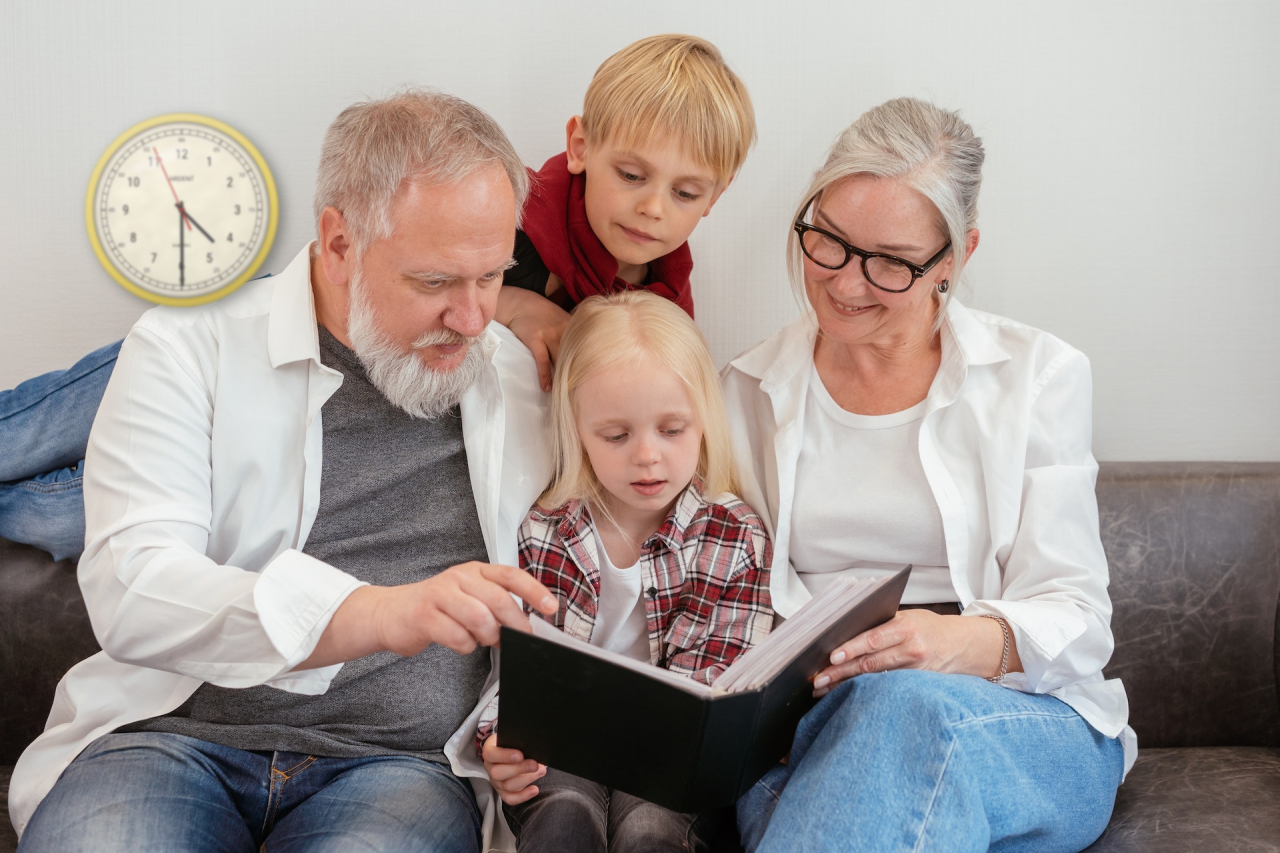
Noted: **4:29:56**
